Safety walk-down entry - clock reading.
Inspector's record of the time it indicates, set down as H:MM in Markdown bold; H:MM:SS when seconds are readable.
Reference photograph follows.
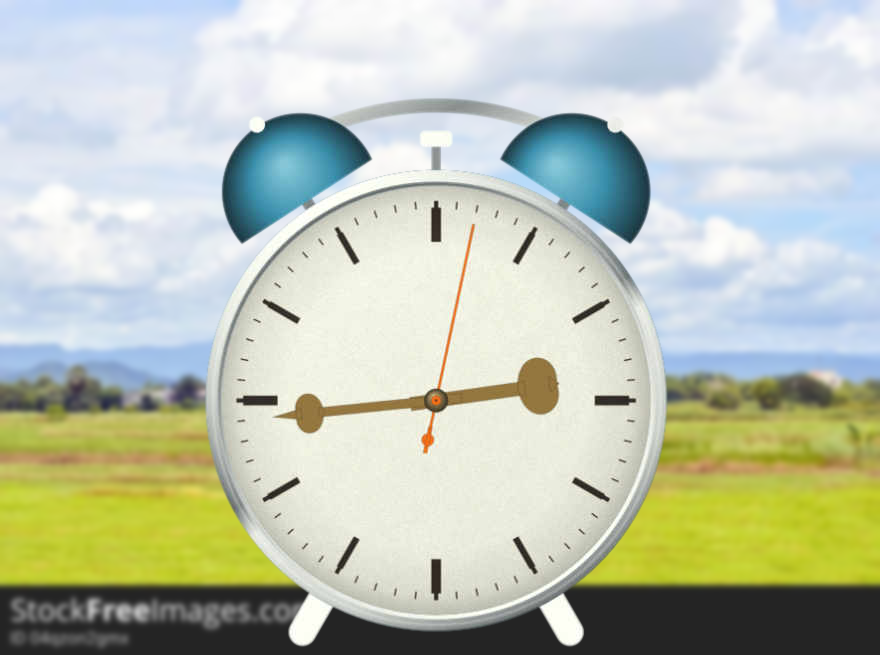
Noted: **2:44:02**
